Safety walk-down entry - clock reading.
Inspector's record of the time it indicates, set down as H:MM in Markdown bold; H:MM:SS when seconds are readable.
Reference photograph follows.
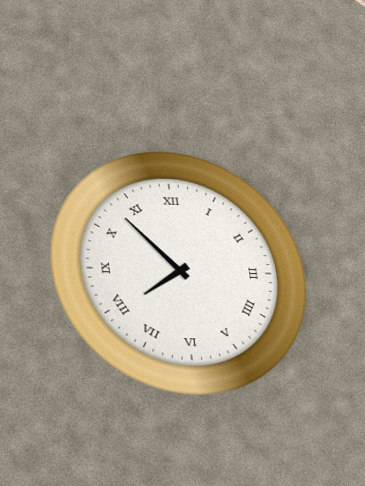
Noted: **7:53**
